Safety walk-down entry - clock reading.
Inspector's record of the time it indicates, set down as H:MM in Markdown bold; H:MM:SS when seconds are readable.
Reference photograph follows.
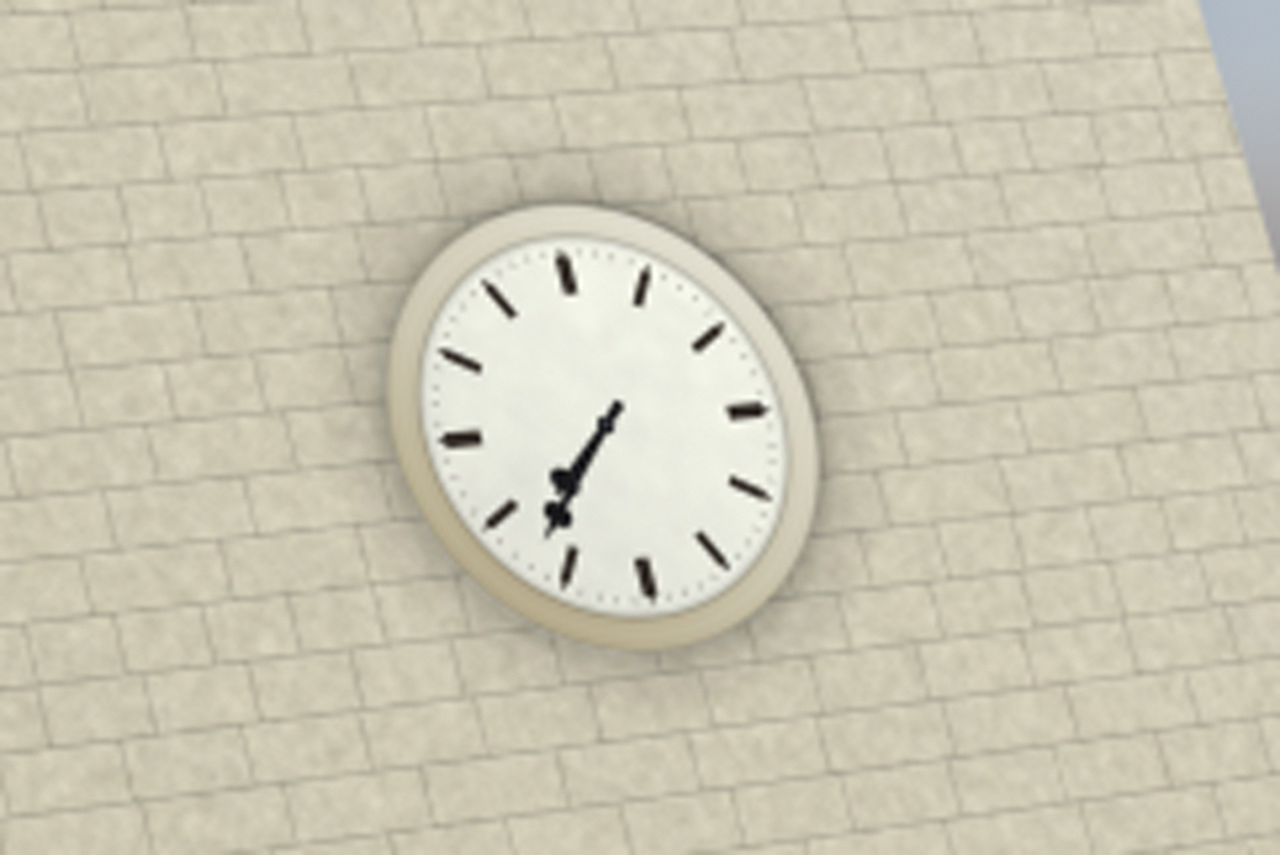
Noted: **7:37**
